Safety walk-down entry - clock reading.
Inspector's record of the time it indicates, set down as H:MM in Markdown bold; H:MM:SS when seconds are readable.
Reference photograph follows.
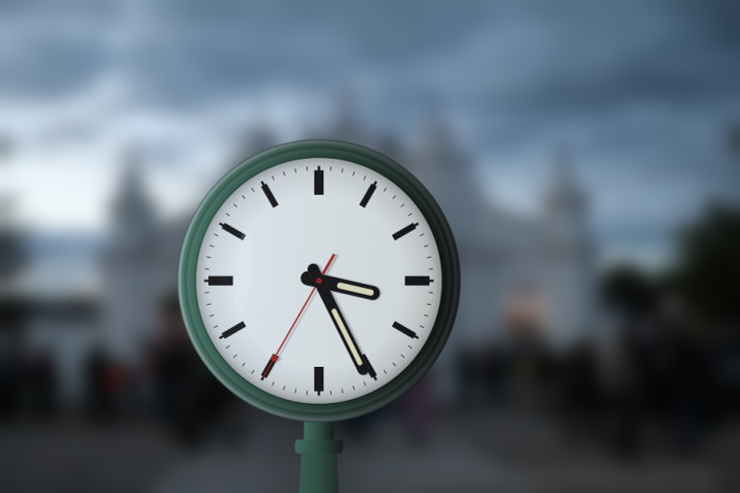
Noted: **3:25:35**
